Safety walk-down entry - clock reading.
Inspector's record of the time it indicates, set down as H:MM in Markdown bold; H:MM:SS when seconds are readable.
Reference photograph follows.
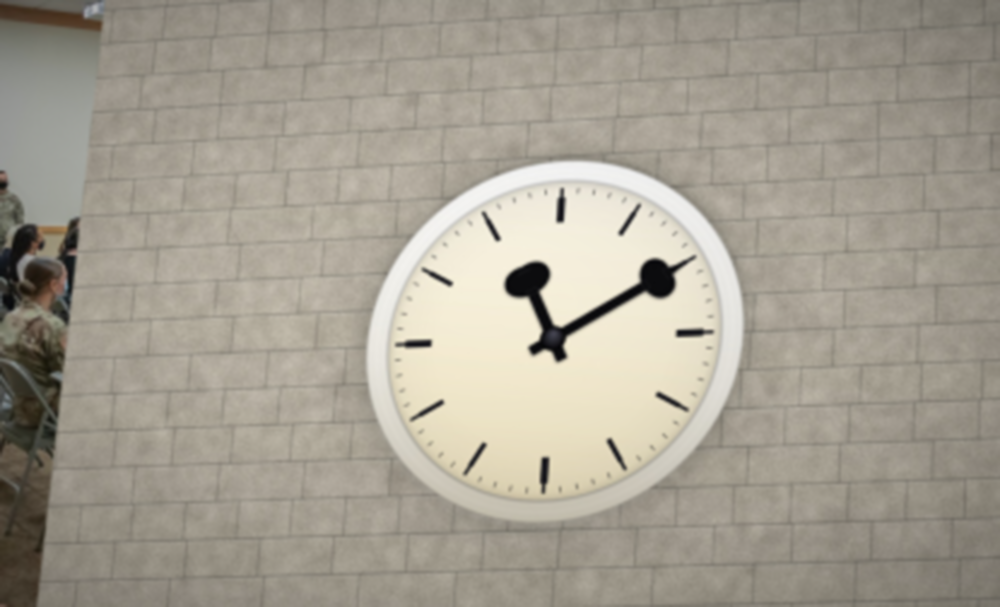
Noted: **11:10**
